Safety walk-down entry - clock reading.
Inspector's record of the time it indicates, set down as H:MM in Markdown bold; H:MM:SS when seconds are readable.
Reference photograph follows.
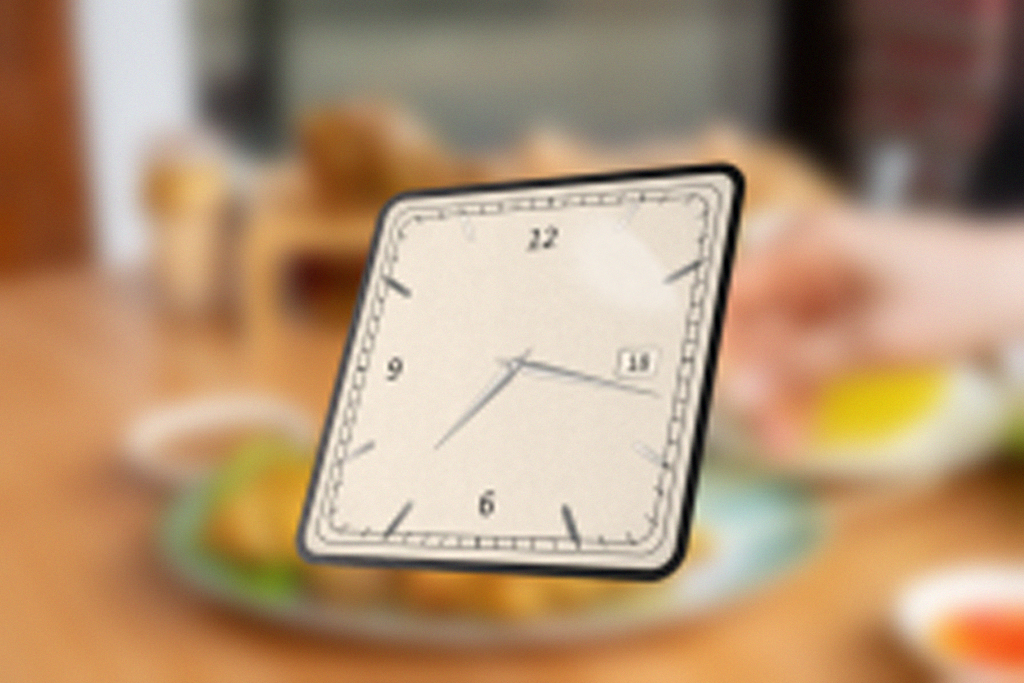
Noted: **7:17**
